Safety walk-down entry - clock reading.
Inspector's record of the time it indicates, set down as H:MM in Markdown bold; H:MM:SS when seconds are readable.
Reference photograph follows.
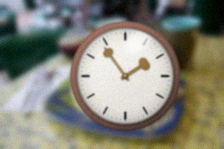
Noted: **1:54**
